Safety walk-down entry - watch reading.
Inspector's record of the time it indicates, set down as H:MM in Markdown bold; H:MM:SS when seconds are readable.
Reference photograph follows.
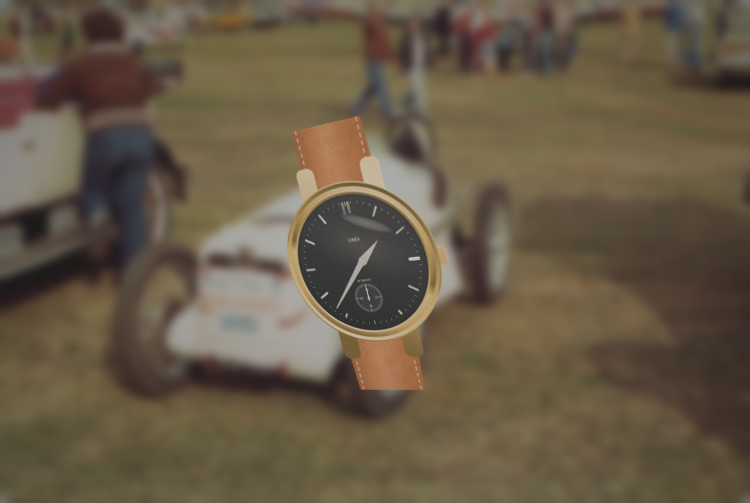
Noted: **1:37**
